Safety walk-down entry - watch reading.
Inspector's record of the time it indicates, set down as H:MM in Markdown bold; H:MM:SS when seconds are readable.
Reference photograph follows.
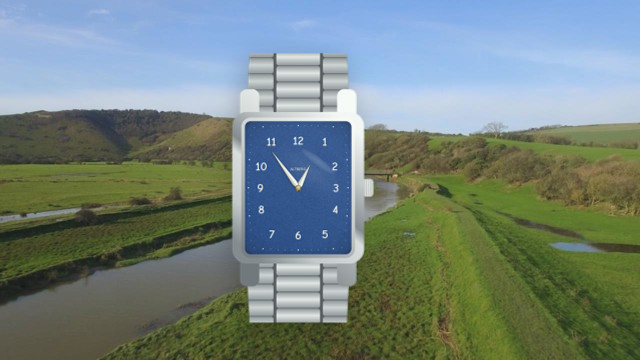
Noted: **12:54**
